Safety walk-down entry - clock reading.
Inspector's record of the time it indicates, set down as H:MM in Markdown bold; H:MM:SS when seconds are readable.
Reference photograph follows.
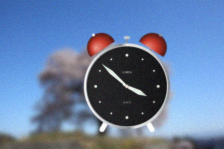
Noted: **3:52**
